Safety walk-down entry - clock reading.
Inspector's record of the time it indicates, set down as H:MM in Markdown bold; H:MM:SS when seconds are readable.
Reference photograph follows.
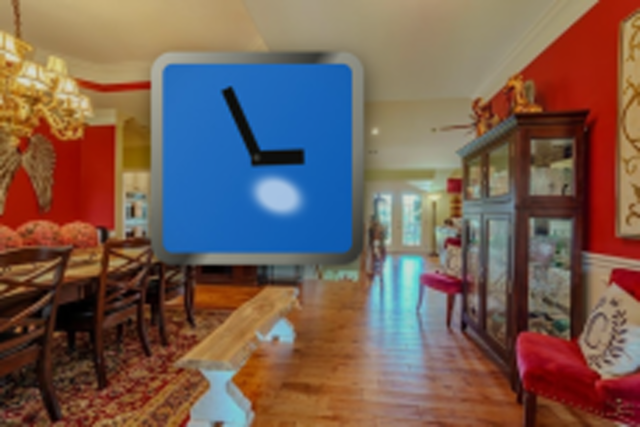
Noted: **2:56**
